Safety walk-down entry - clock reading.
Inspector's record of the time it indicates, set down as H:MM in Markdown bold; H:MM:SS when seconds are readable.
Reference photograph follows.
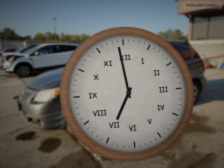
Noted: **6:59**
